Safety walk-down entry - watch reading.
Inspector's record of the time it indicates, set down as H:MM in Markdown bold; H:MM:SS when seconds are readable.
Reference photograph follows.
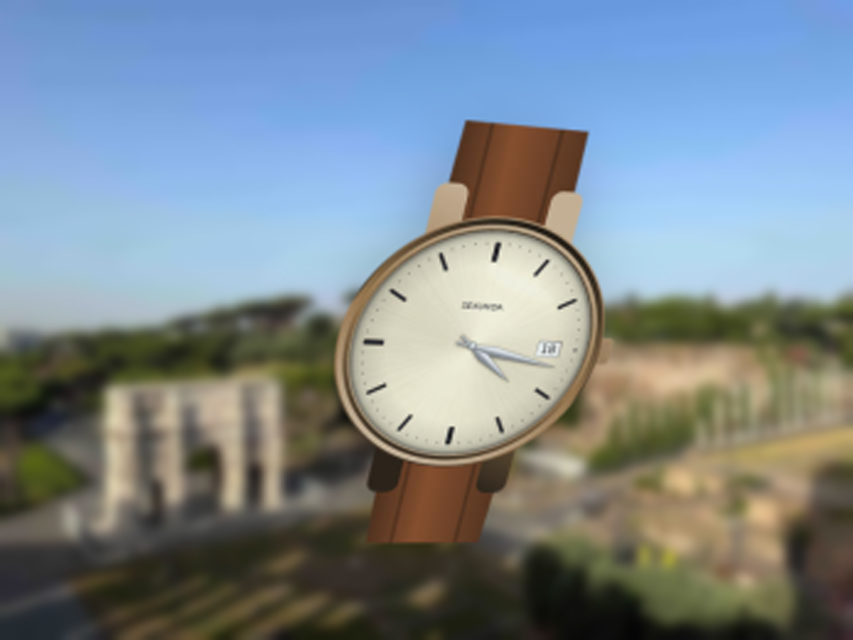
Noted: **4:17**
